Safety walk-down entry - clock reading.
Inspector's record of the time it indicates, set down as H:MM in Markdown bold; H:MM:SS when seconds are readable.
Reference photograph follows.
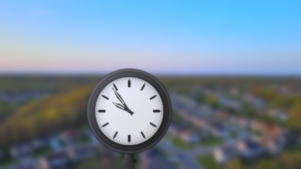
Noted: **9:54**
